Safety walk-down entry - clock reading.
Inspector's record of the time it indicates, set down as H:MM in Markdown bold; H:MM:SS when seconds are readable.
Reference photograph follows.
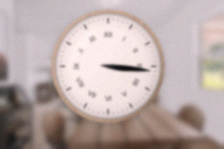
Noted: **3:16**
